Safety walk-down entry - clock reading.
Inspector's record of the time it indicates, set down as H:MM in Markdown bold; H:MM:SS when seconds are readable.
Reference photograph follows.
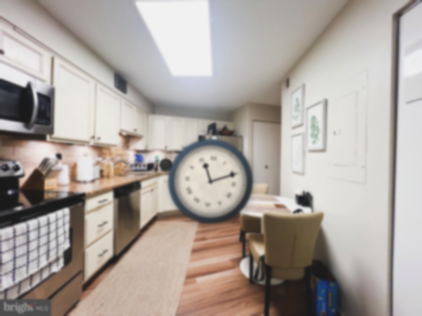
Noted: **11:11**
